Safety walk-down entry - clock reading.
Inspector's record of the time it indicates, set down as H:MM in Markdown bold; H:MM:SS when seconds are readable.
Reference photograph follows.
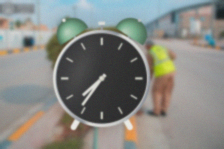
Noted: **7:36**
